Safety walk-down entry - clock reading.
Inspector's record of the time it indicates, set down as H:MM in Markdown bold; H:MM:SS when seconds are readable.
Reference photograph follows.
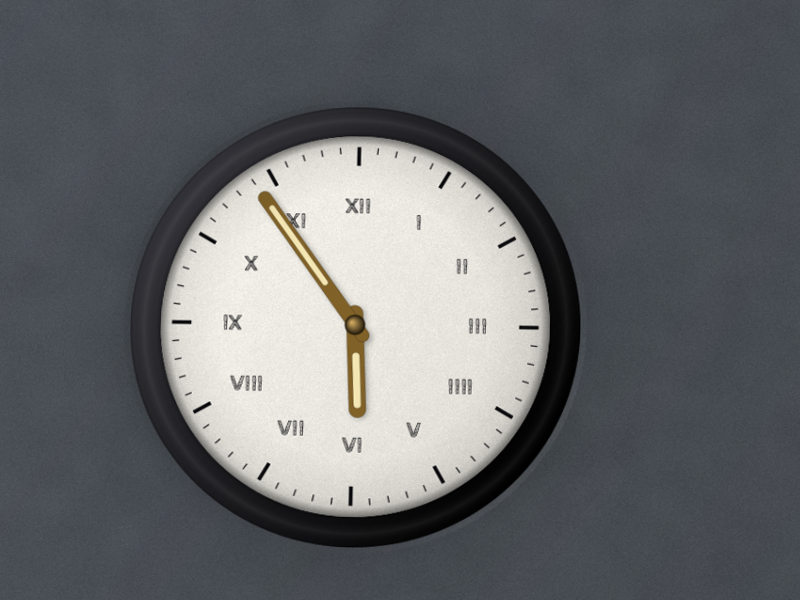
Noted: **5:54**
